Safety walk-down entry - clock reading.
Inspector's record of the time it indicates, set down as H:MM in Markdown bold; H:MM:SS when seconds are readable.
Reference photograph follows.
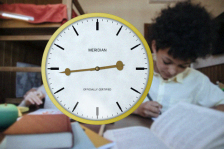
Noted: **2:44**
